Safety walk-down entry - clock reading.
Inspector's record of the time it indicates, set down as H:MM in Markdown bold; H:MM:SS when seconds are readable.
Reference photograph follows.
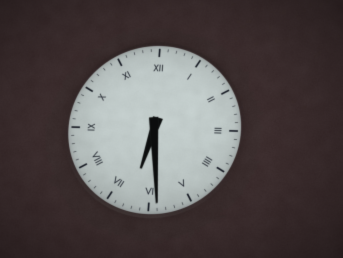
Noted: **6:29**
